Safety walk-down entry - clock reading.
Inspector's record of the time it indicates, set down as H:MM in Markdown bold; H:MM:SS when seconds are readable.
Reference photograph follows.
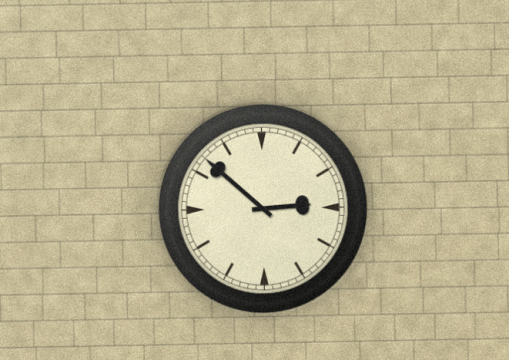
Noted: **2:52**
